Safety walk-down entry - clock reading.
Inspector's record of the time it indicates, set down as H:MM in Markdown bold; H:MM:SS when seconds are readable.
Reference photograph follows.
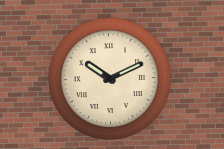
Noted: **10:11**
